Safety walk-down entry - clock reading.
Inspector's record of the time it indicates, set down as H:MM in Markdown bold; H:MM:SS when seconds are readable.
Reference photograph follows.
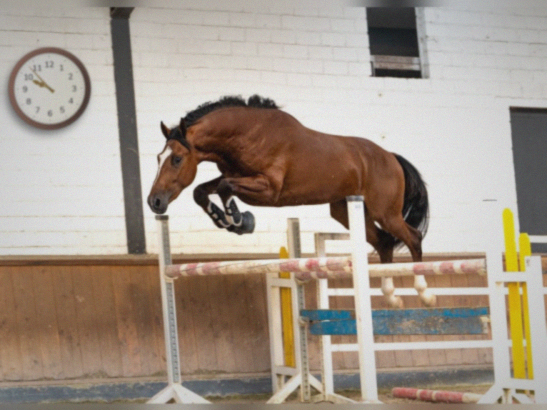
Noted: **9:53**
